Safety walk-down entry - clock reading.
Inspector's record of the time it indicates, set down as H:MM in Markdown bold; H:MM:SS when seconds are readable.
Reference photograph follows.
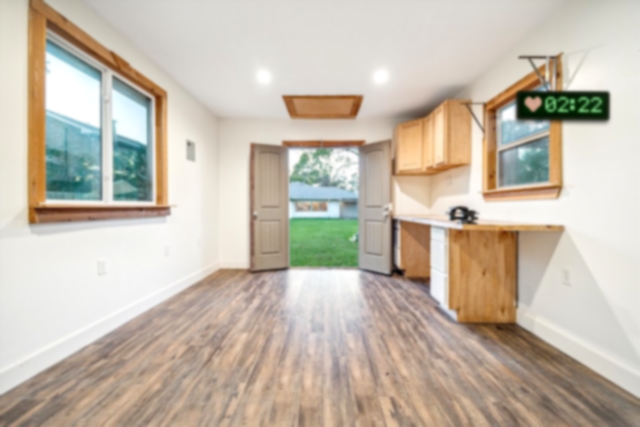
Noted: **2:22**
